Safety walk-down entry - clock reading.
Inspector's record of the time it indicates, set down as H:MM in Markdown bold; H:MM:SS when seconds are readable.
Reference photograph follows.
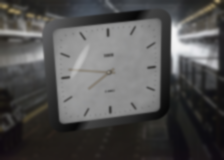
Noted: **7:47**
